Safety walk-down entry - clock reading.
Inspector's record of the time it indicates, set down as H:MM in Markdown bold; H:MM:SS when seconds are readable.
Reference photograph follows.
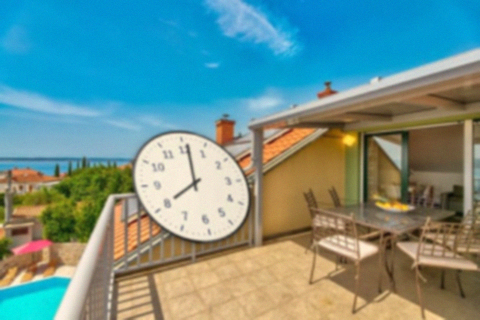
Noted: **8:01**
